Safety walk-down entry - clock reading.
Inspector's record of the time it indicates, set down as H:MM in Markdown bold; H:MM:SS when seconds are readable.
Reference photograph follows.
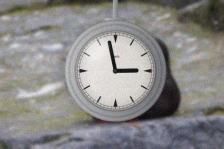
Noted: **2:58**
